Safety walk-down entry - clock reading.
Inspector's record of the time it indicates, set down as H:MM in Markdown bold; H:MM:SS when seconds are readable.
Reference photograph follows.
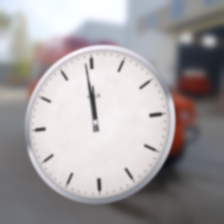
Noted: **11:59**
